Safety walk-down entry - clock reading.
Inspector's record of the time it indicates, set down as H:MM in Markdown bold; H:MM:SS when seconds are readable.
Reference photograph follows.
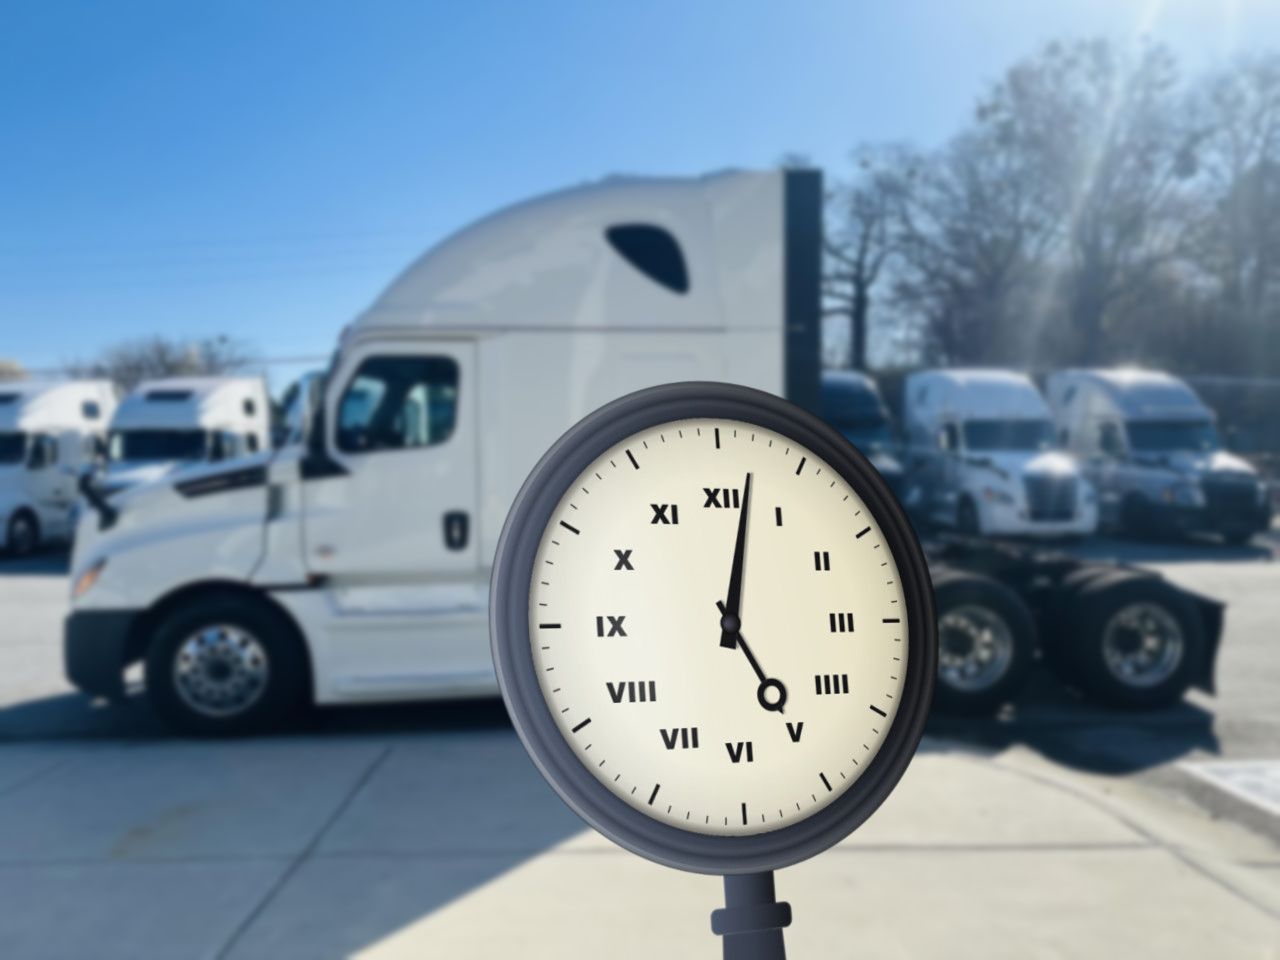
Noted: **5:02**
